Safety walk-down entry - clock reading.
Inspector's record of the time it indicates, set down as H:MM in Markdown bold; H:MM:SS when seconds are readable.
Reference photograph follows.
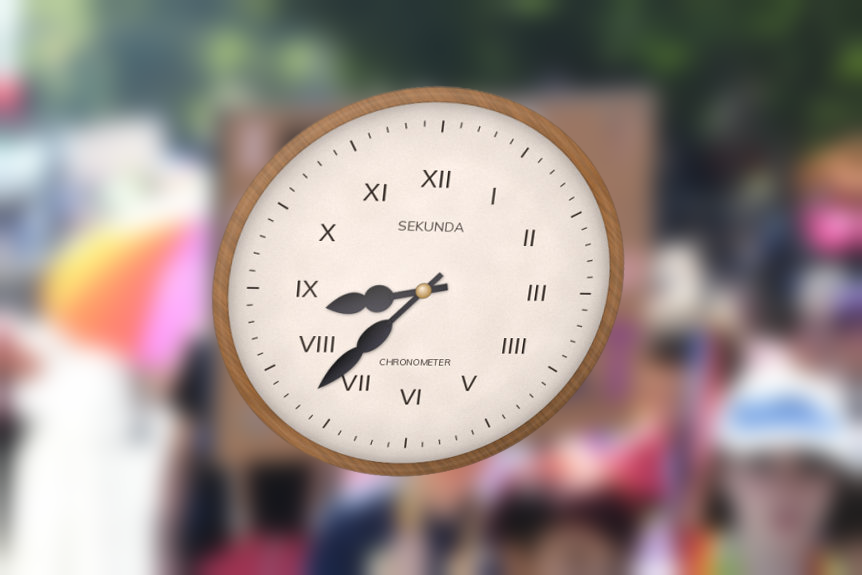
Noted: **8:37**
